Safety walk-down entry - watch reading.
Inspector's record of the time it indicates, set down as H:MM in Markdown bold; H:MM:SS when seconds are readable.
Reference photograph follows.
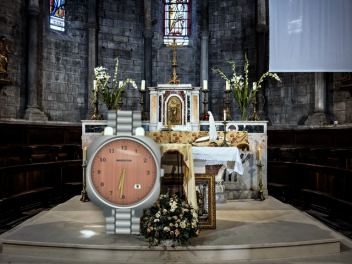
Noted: **6:31**
